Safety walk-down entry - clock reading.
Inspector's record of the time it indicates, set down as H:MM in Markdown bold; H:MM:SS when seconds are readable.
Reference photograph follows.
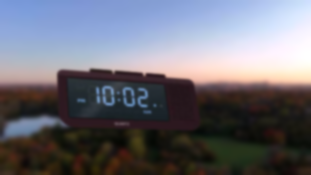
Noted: **10:02**
